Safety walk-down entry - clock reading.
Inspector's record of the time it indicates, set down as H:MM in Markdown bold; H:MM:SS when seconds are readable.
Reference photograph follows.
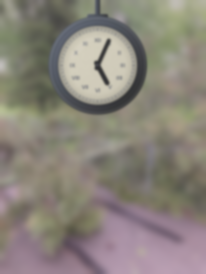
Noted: **5:04**
